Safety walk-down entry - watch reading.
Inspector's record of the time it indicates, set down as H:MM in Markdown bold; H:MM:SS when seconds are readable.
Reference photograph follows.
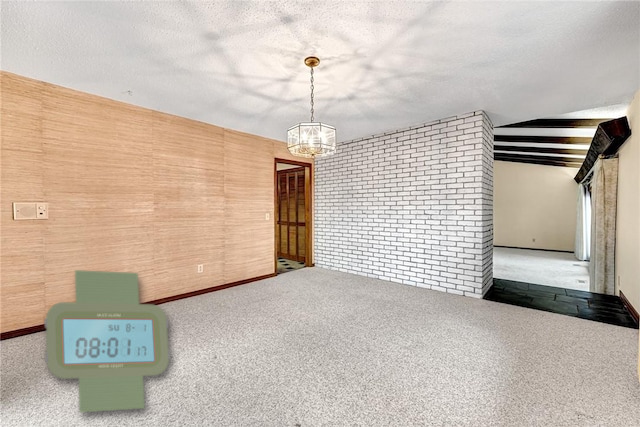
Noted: **8:01:17**
